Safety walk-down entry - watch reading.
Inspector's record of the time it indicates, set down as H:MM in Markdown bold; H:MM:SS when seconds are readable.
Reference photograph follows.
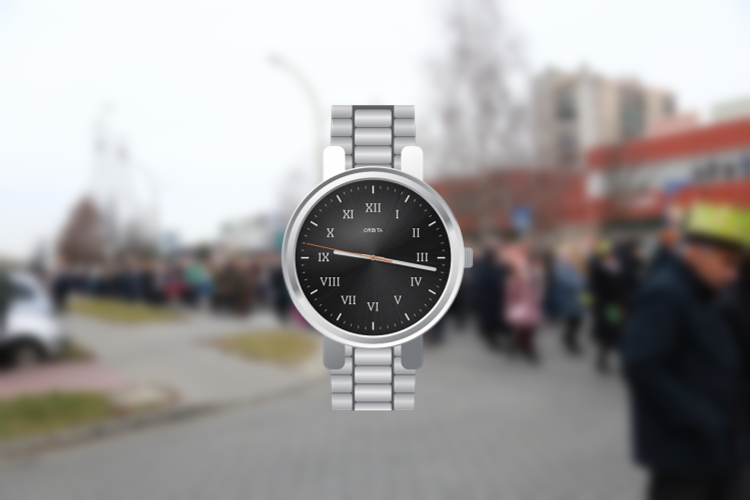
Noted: **9:16:47**
